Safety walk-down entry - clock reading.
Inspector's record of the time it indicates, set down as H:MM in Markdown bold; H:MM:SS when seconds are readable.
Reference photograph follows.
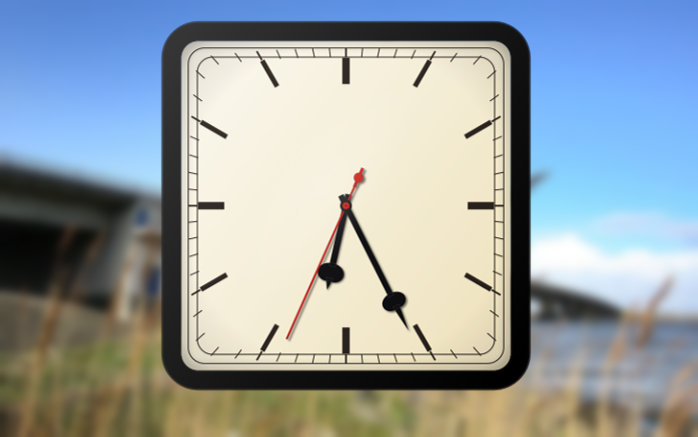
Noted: **6:25:34**
